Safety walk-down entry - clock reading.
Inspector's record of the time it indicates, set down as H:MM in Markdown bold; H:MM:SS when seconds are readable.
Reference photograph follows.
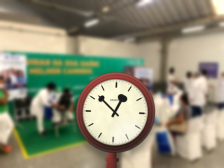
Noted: **12:52**
